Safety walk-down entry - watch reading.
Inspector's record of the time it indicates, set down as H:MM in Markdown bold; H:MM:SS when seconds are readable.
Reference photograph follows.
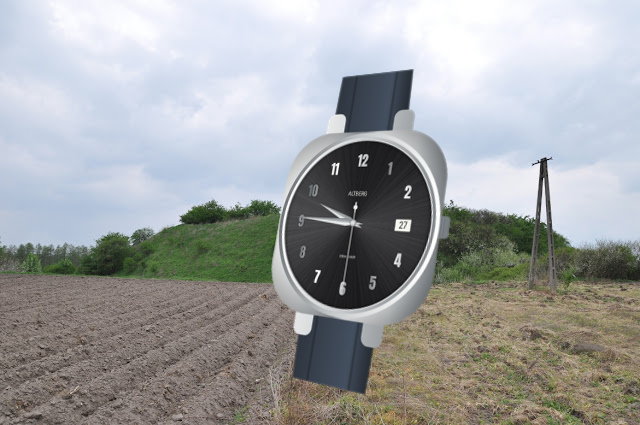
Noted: **9:45:30**
